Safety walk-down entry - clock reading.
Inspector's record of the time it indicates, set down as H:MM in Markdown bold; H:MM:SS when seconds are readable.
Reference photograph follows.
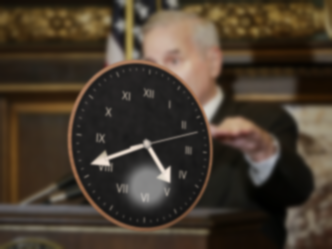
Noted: **4:41:12**
